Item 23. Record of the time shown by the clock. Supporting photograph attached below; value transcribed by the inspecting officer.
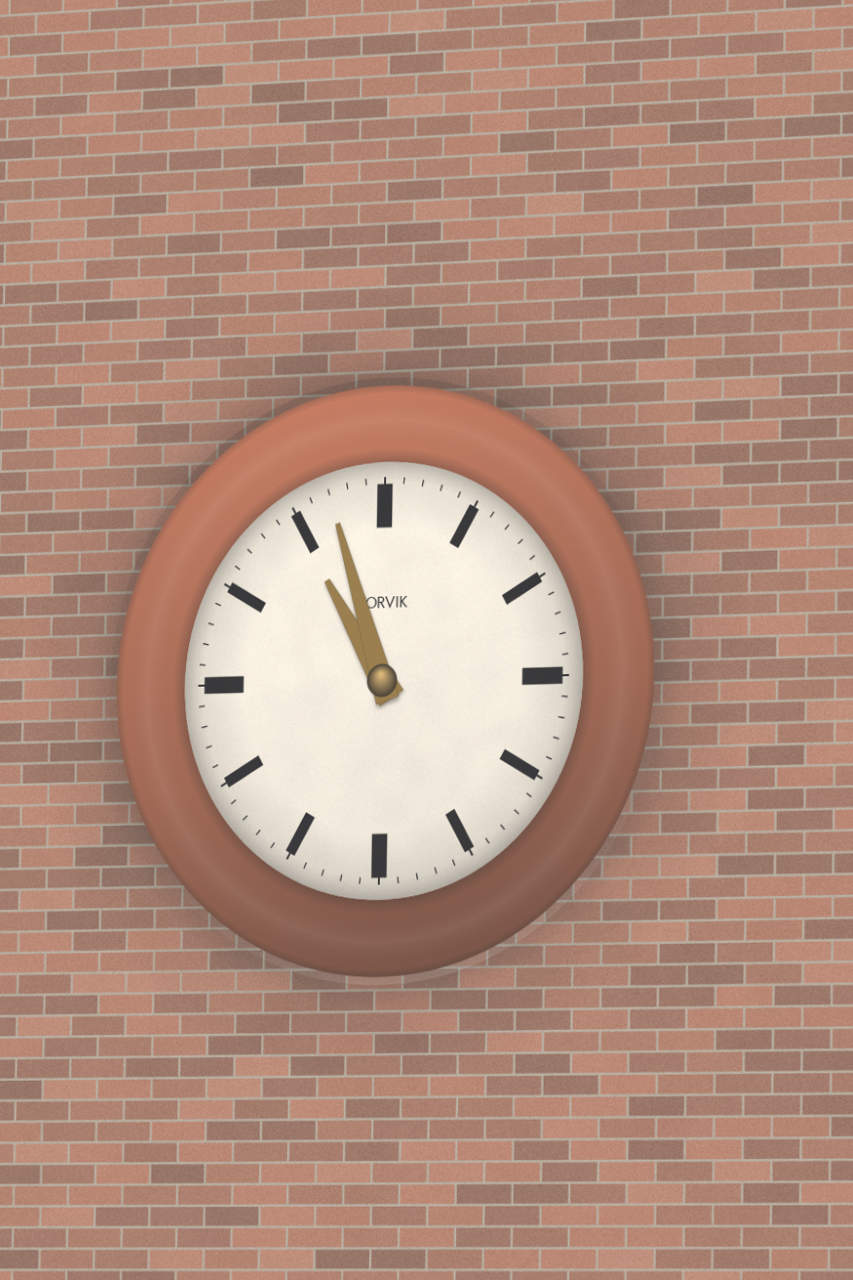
10:57
